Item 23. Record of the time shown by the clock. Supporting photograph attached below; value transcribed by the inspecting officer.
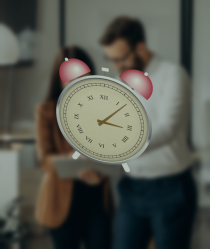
3:07
